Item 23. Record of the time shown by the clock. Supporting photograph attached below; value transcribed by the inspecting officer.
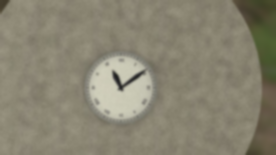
11:09
